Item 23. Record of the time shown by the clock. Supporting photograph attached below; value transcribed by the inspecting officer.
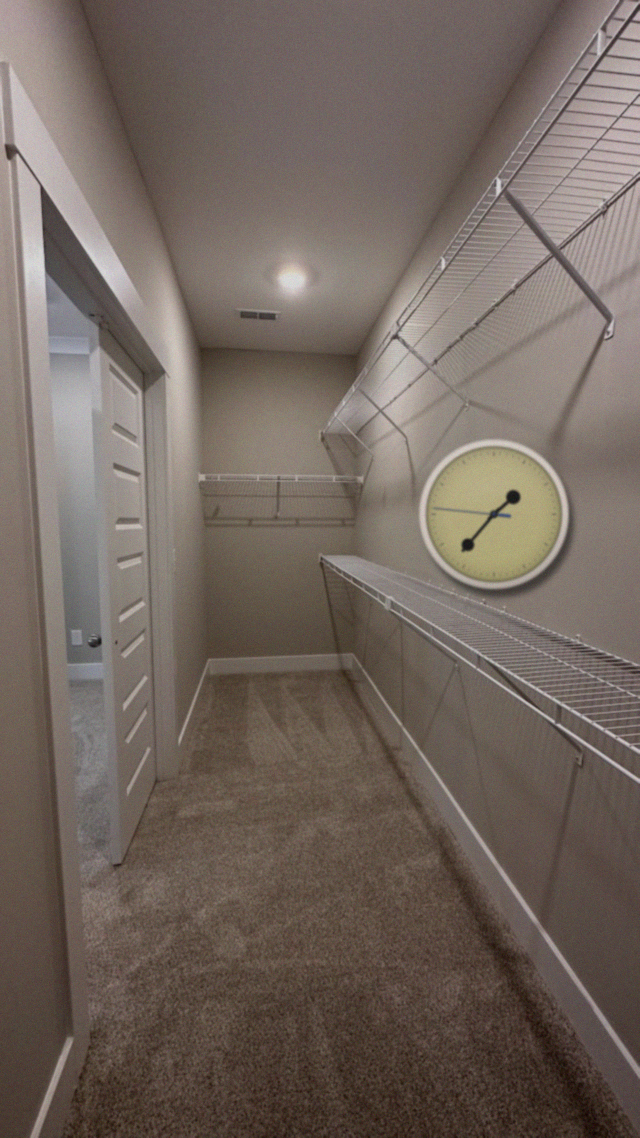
1:36:46
